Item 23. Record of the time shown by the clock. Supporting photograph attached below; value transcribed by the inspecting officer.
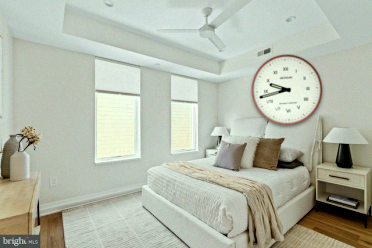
9:43
